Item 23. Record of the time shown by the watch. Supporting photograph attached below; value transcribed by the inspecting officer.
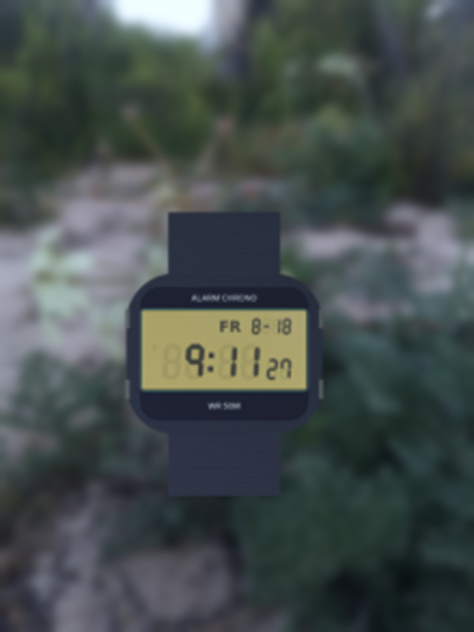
9:11:27
